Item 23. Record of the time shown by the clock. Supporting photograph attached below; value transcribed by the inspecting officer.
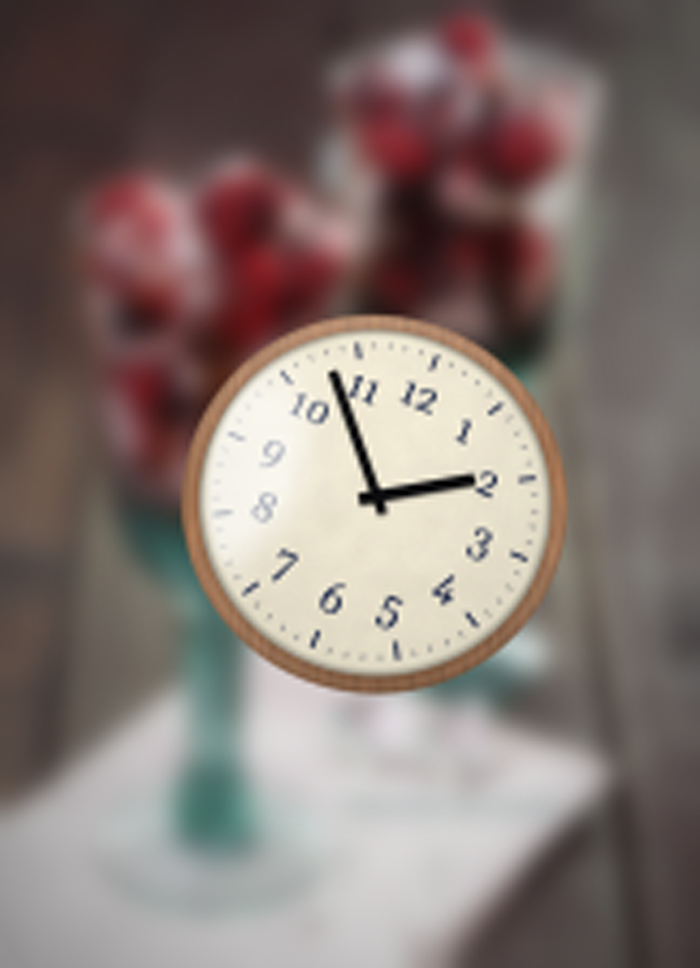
1:53
